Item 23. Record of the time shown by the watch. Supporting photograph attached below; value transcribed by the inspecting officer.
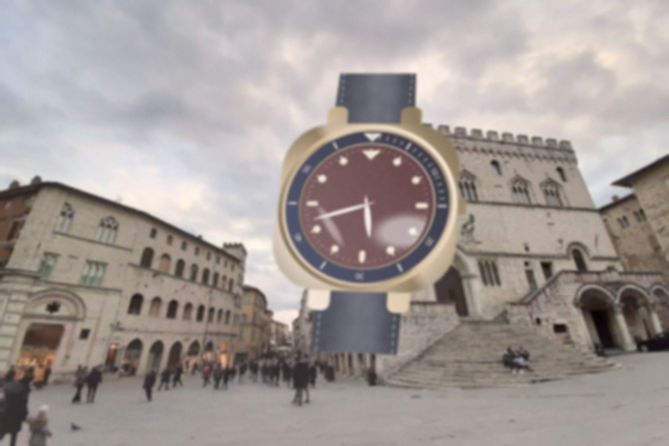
5:42
